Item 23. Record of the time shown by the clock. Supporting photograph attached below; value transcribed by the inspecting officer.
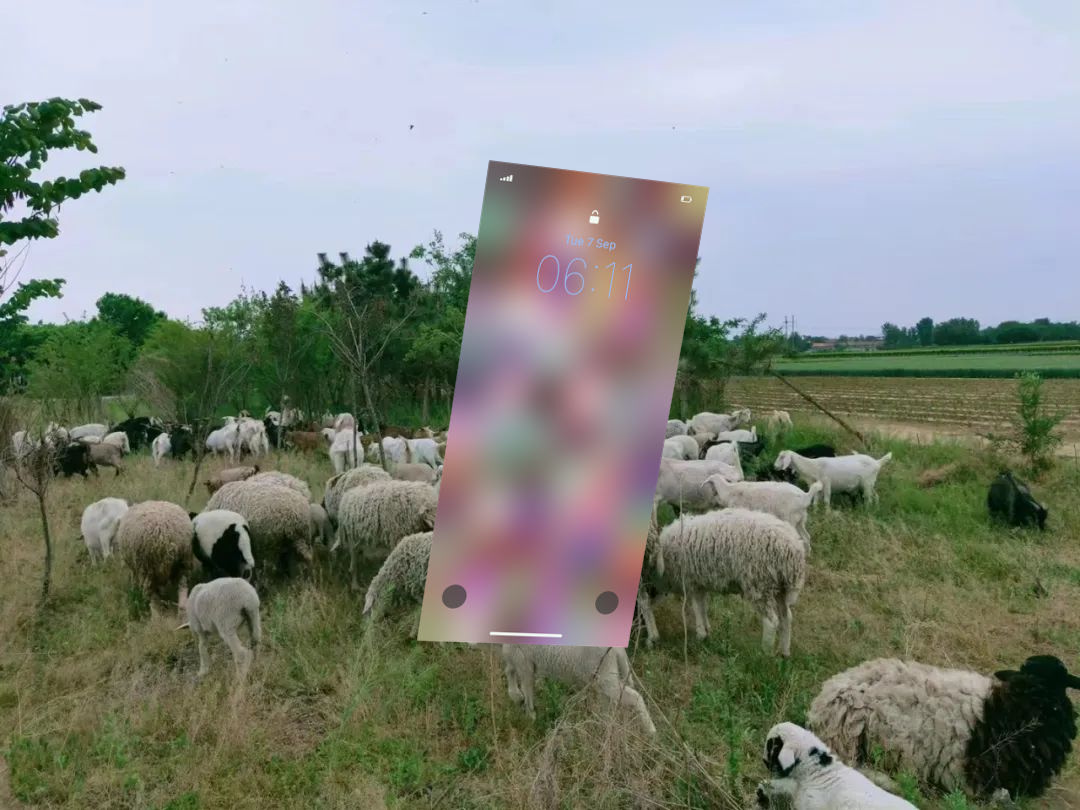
6:11
